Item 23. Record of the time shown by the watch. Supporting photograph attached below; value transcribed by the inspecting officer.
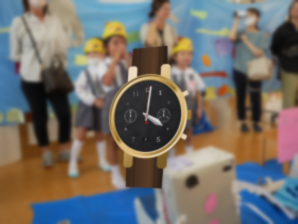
4:01
